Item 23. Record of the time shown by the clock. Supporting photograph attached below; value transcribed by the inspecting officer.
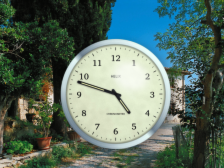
4:48
